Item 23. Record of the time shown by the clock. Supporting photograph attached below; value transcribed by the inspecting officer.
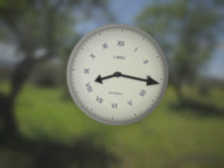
8:16
